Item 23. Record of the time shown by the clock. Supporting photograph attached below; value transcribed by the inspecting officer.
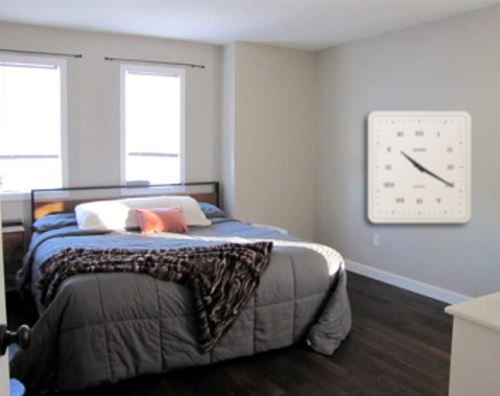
10:20
